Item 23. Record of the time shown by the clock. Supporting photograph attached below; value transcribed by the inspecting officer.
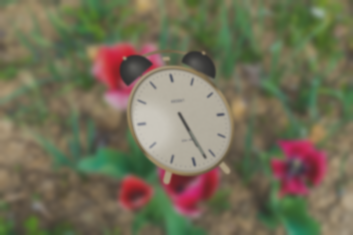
5:27
